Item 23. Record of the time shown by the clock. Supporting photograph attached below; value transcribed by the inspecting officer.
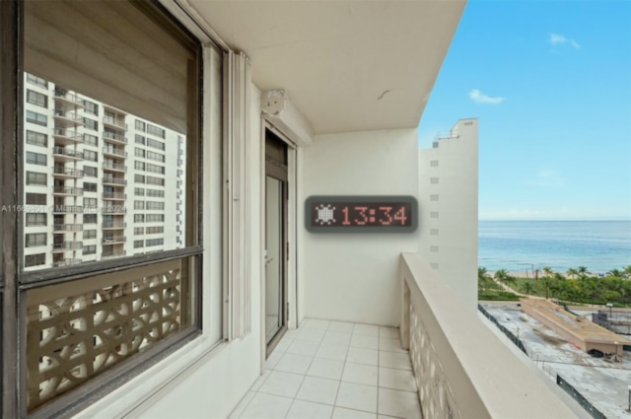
13:34
